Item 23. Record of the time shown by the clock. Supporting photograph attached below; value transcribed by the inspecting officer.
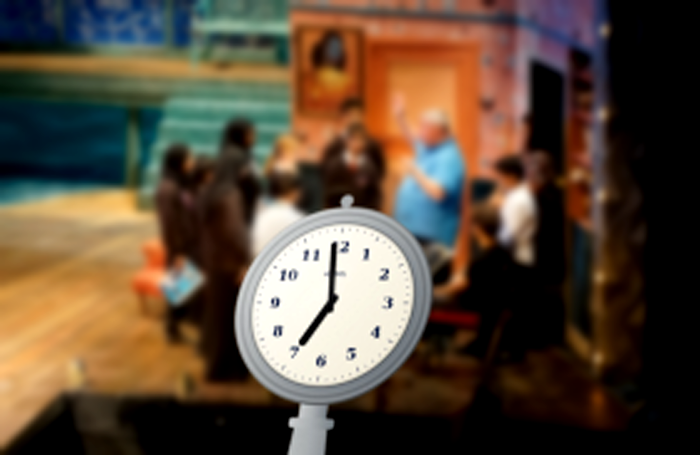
6:59
